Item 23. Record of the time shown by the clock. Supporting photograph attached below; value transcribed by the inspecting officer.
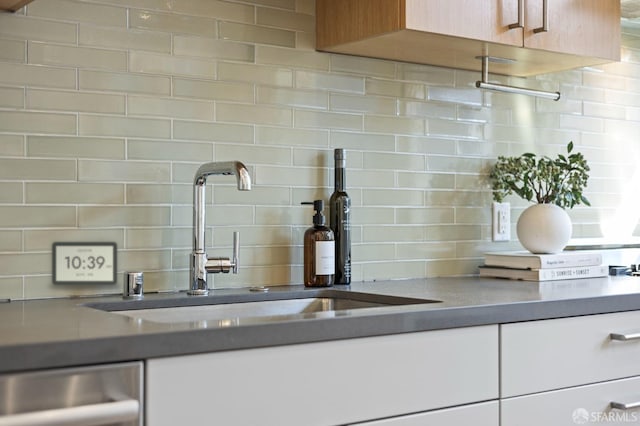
10:39
